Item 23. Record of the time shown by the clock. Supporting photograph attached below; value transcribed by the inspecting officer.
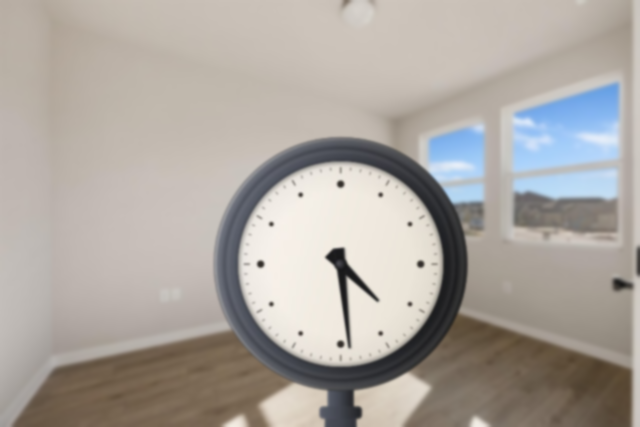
4:29
